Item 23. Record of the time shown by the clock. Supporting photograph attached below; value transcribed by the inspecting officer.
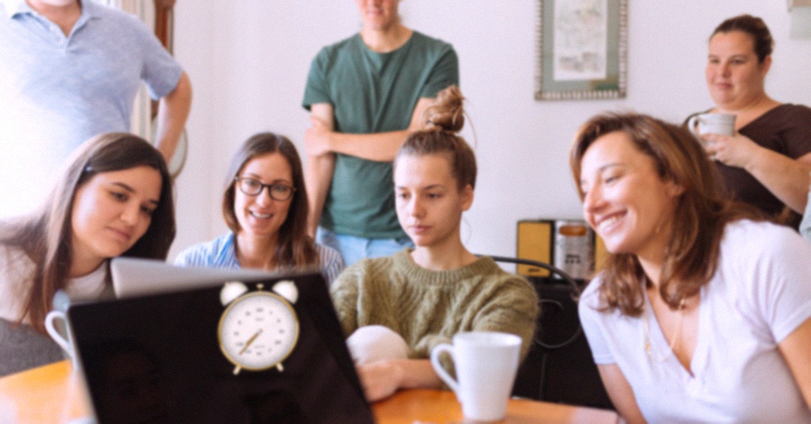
7:37
